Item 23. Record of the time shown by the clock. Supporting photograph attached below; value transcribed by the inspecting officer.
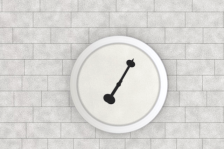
7:05
